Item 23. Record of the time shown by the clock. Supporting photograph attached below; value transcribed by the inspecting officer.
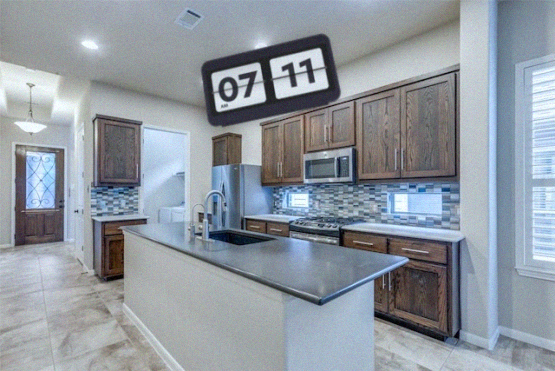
7:11
